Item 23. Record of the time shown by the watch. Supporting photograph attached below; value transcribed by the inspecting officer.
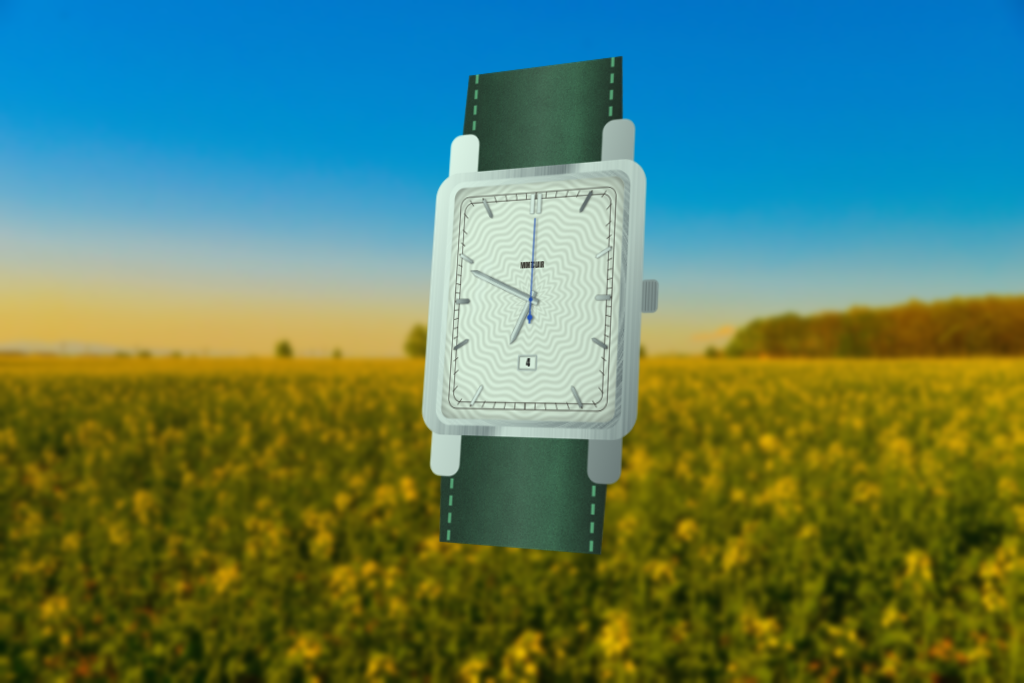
6:49:00
